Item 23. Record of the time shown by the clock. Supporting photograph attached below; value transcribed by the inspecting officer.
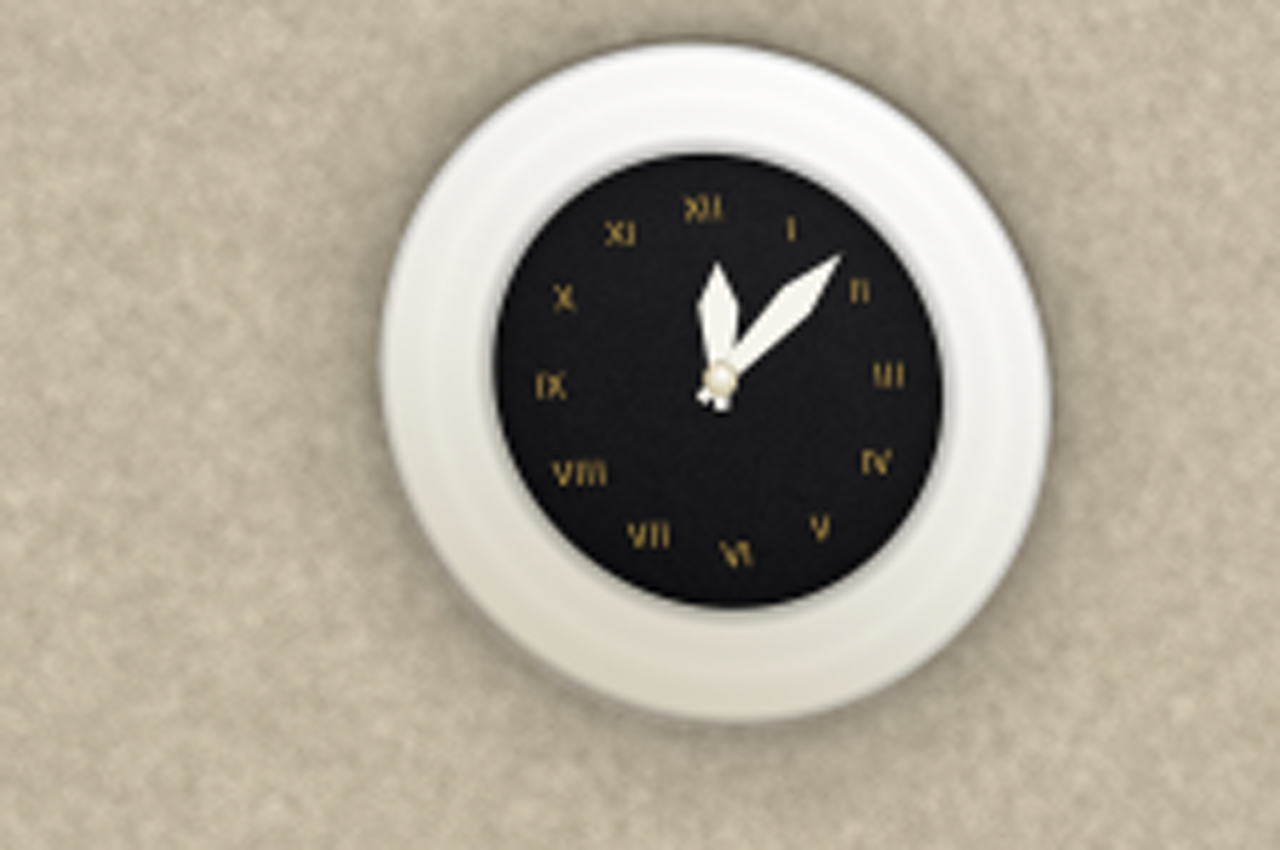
12:08
